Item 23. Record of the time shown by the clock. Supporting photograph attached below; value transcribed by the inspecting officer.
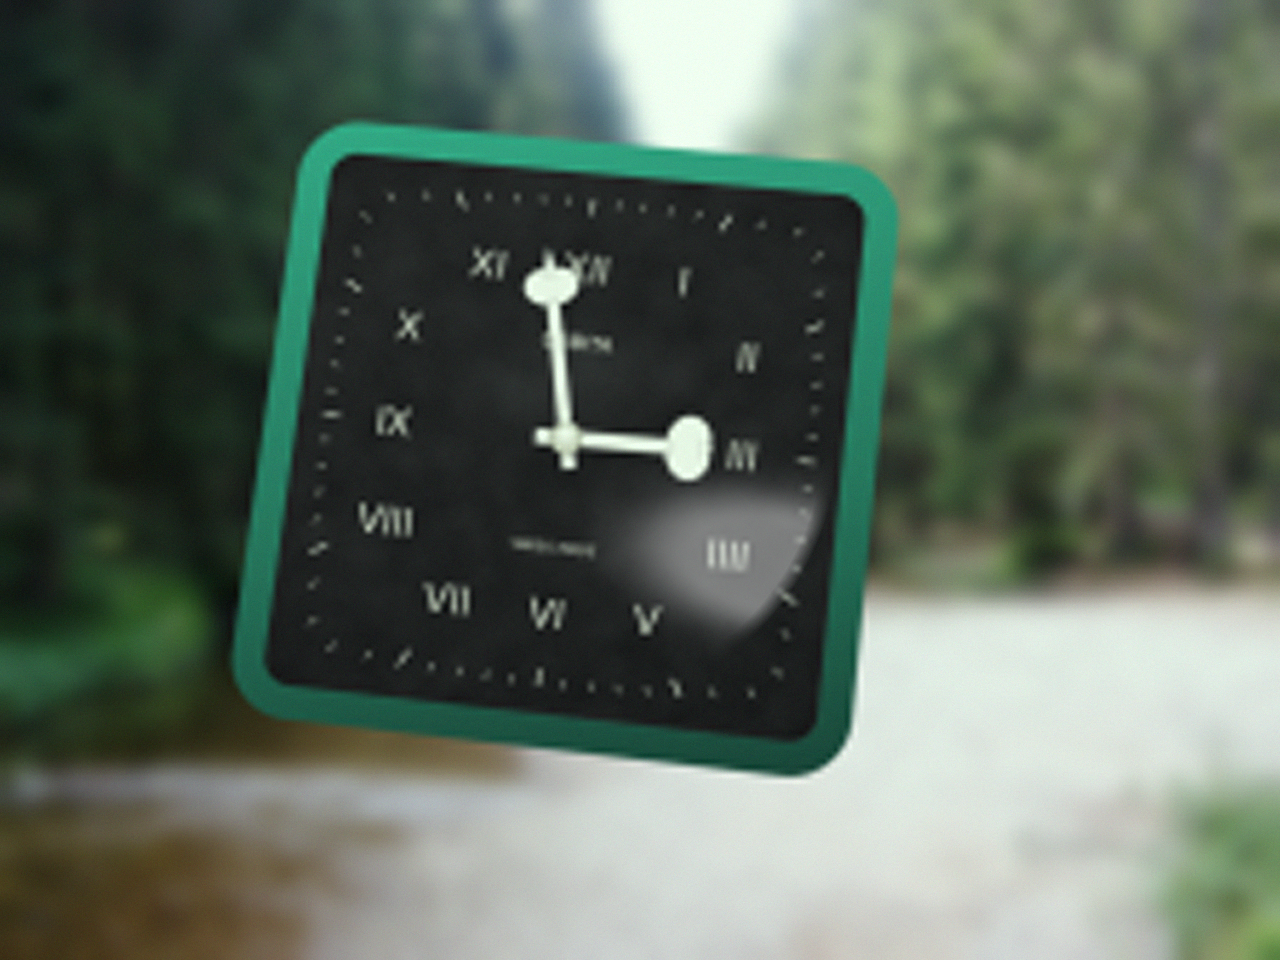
2:58
